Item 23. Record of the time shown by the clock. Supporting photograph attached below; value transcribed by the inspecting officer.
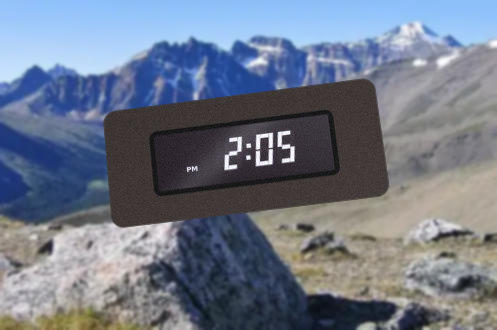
2:05
